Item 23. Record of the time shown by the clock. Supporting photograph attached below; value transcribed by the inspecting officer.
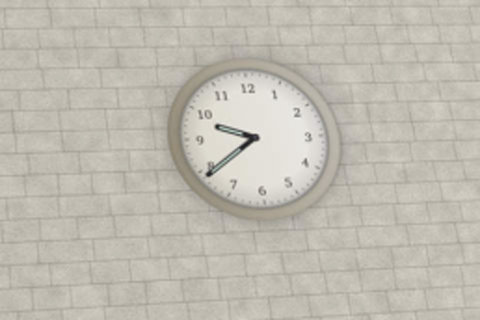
9:39
